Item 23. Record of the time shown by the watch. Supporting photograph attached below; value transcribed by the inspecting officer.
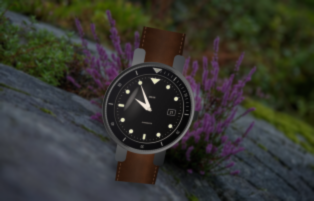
9:55
